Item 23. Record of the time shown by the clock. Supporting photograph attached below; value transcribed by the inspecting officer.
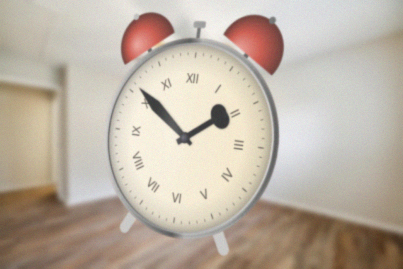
1:51
